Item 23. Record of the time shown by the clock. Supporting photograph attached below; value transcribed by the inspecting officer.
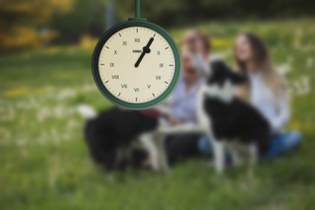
1:05
